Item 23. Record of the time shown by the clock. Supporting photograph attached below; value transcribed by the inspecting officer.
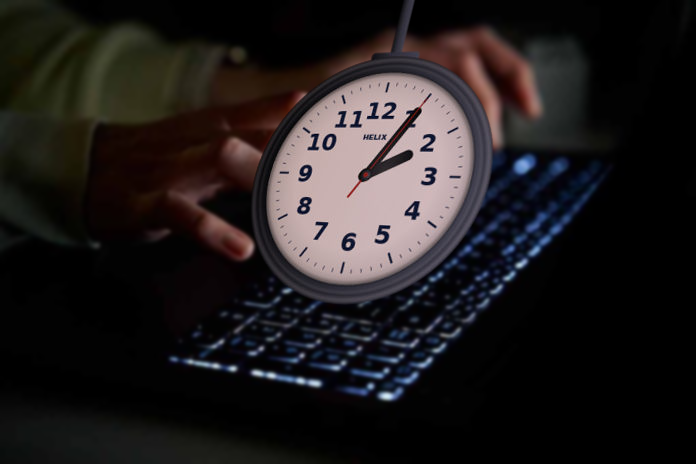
2:05:05
